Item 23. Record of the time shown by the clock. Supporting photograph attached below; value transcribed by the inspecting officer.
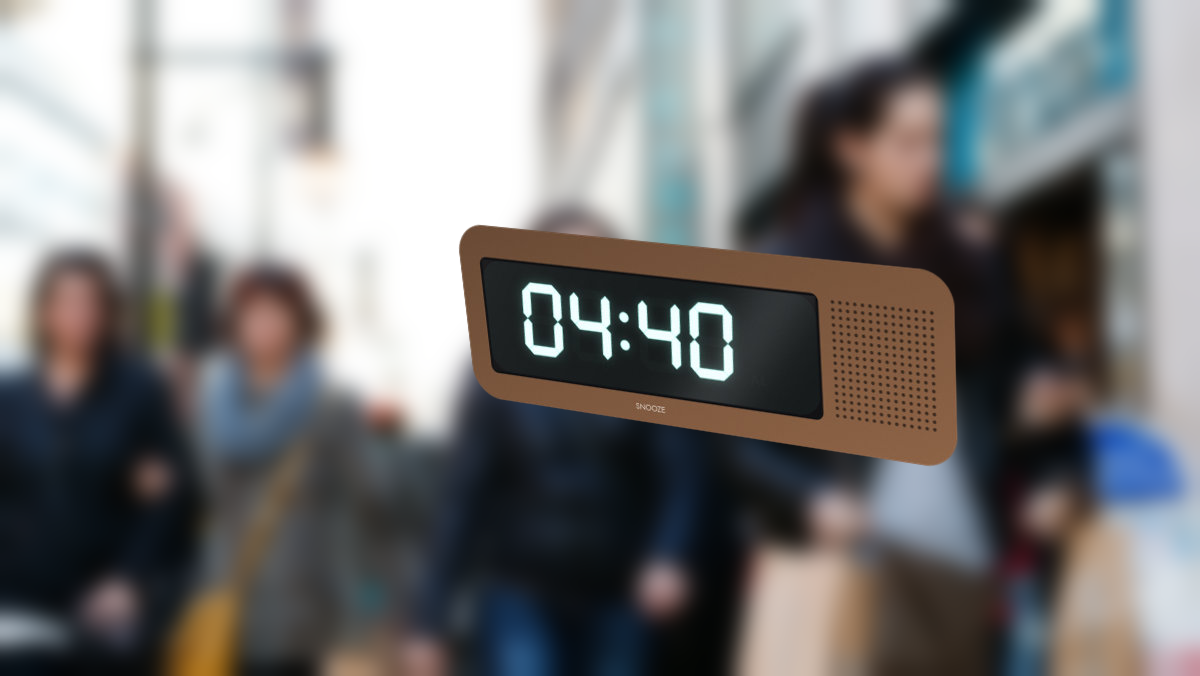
4:40
